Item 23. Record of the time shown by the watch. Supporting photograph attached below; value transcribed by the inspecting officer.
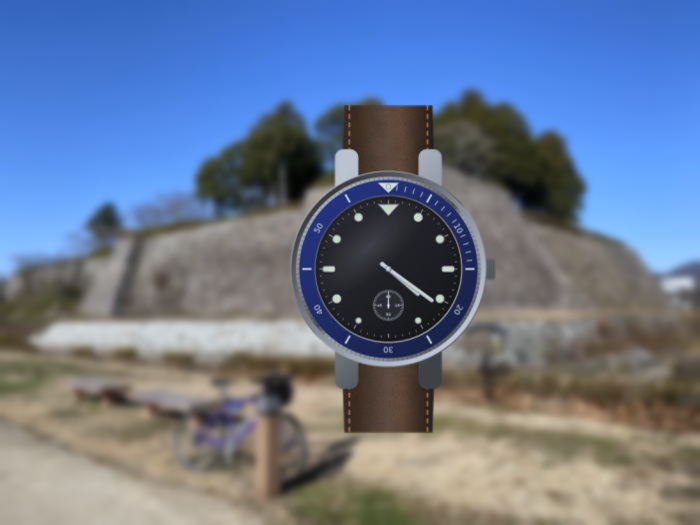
4:21
